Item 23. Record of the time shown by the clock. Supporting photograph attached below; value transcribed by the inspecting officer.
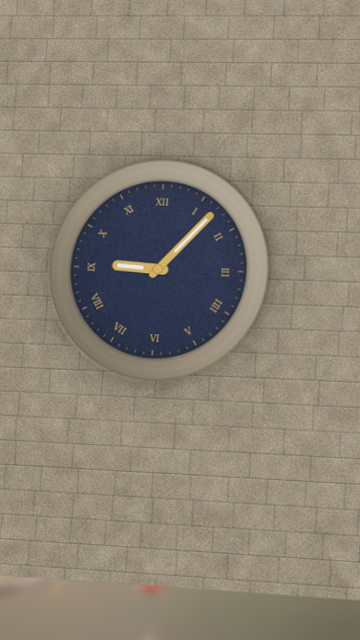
9:07
